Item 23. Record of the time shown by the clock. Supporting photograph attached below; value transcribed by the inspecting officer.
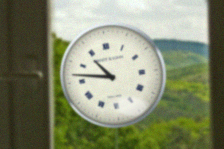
10:47
